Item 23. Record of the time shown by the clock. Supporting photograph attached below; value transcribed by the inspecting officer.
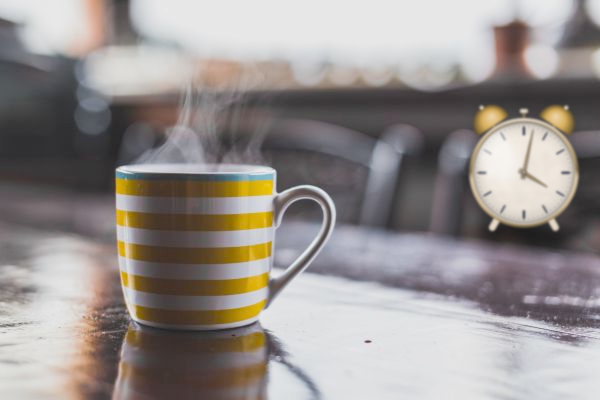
4:02
